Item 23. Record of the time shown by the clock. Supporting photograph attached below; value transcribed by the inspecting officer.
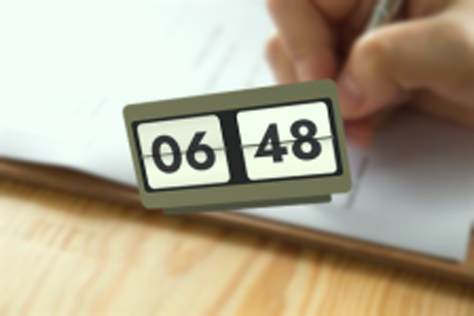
6:48
